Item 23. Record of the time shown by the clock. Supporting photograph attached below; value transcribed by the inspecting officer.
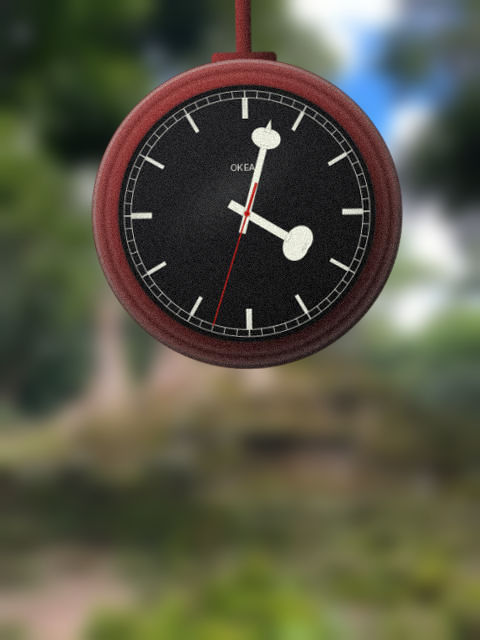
4:02:33
